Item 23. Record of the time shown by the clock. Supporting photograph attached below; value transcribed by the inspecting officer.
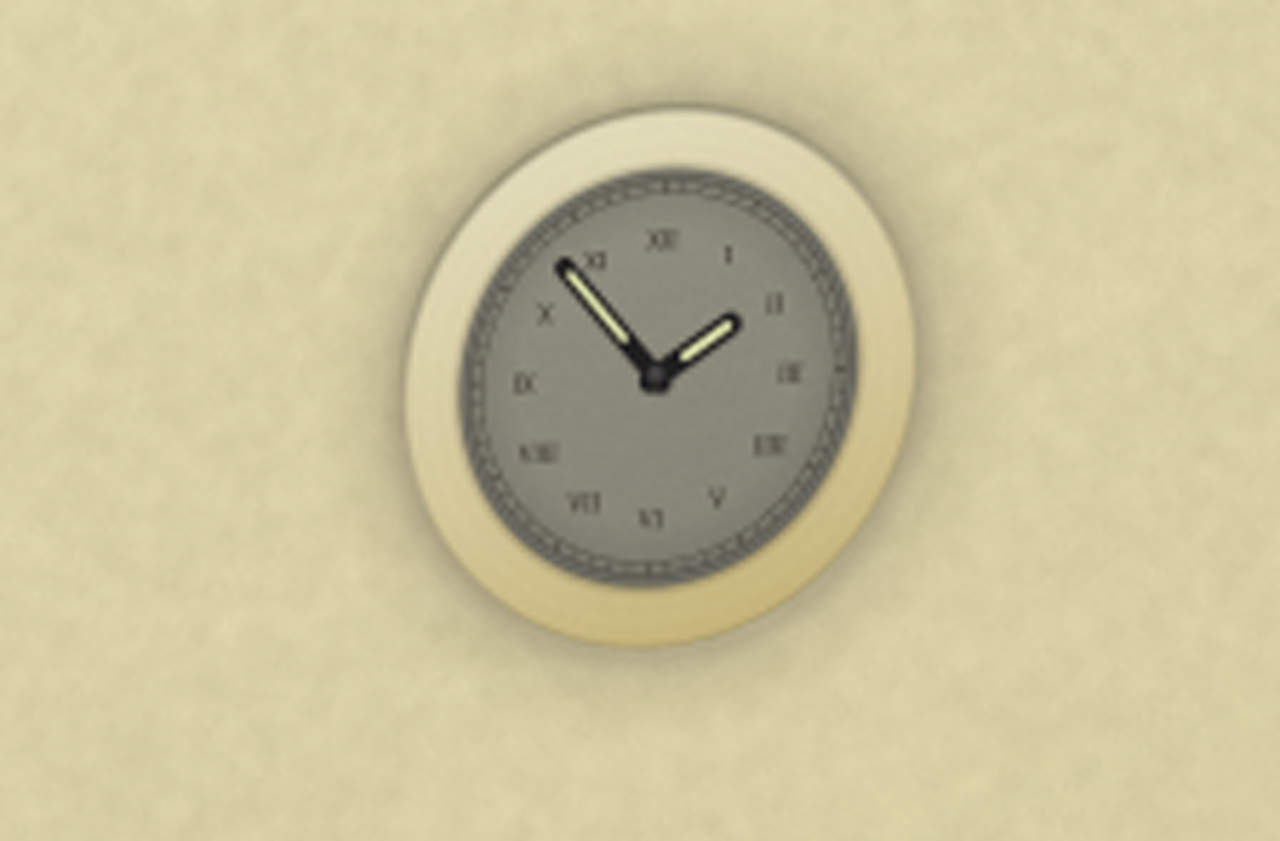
1:53
